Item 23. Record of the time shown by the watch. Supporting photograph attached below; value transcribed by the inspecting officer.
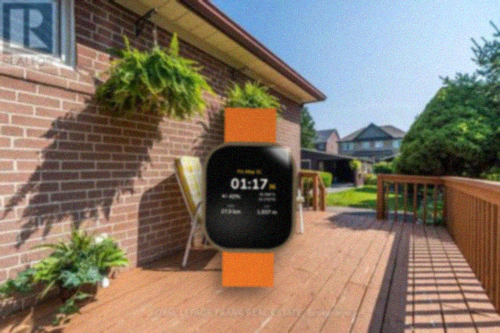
1:17
